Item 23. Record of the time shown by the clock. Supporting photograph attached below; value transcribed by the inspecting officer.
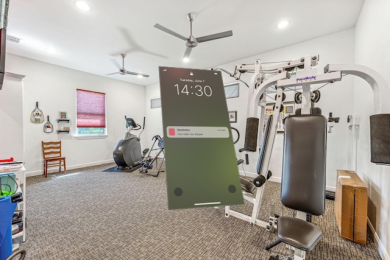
14:30
